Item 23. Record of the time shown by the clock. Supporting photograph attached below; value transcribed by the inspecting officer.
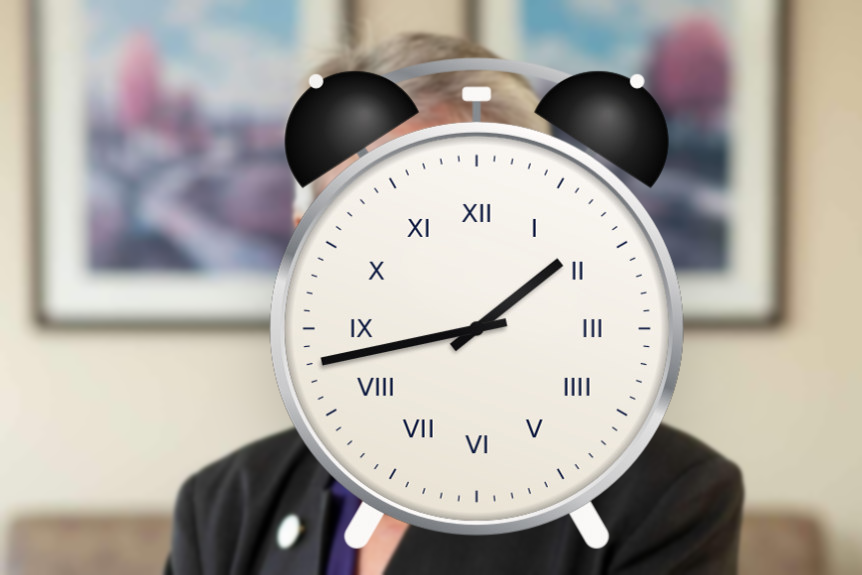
1:43
